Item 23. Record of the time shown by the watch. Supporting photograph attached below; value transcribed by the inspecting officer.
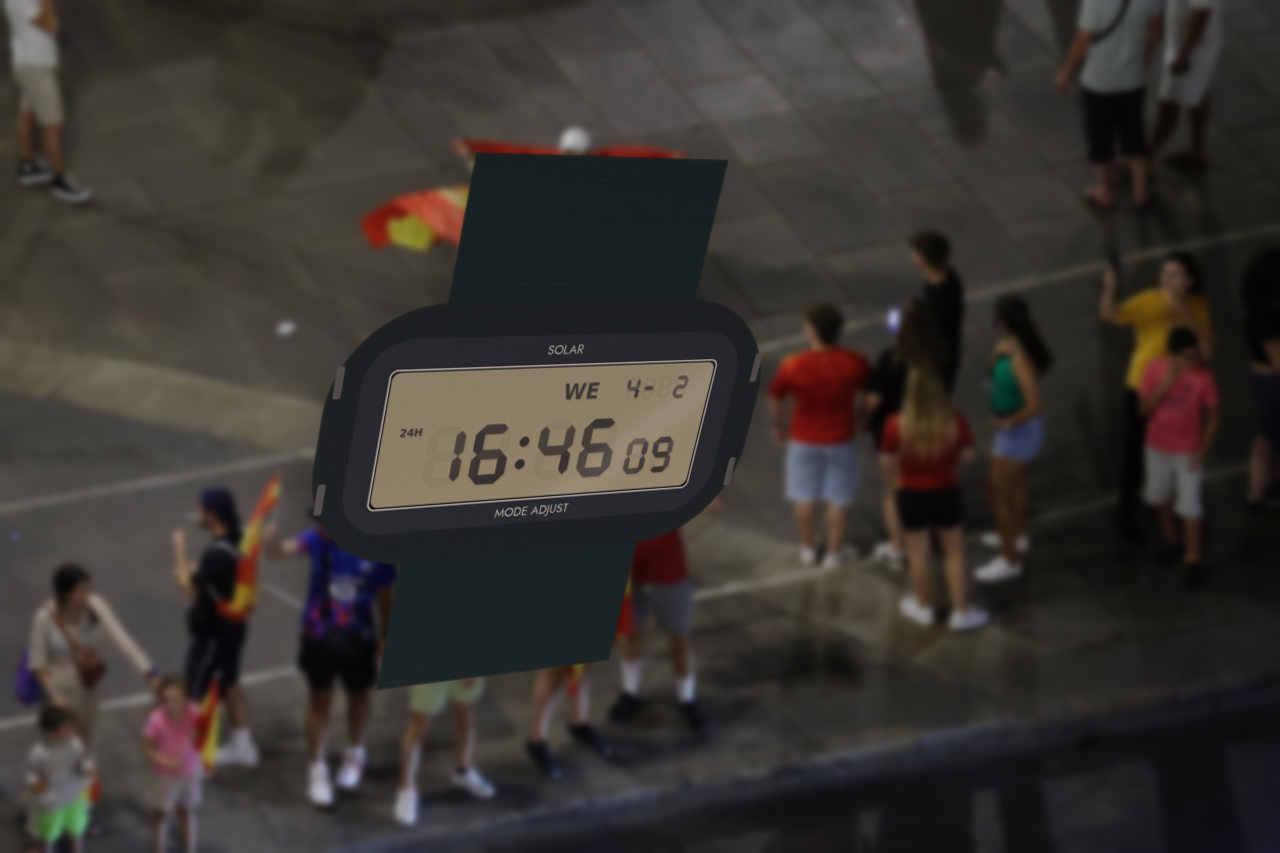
16:46:09
